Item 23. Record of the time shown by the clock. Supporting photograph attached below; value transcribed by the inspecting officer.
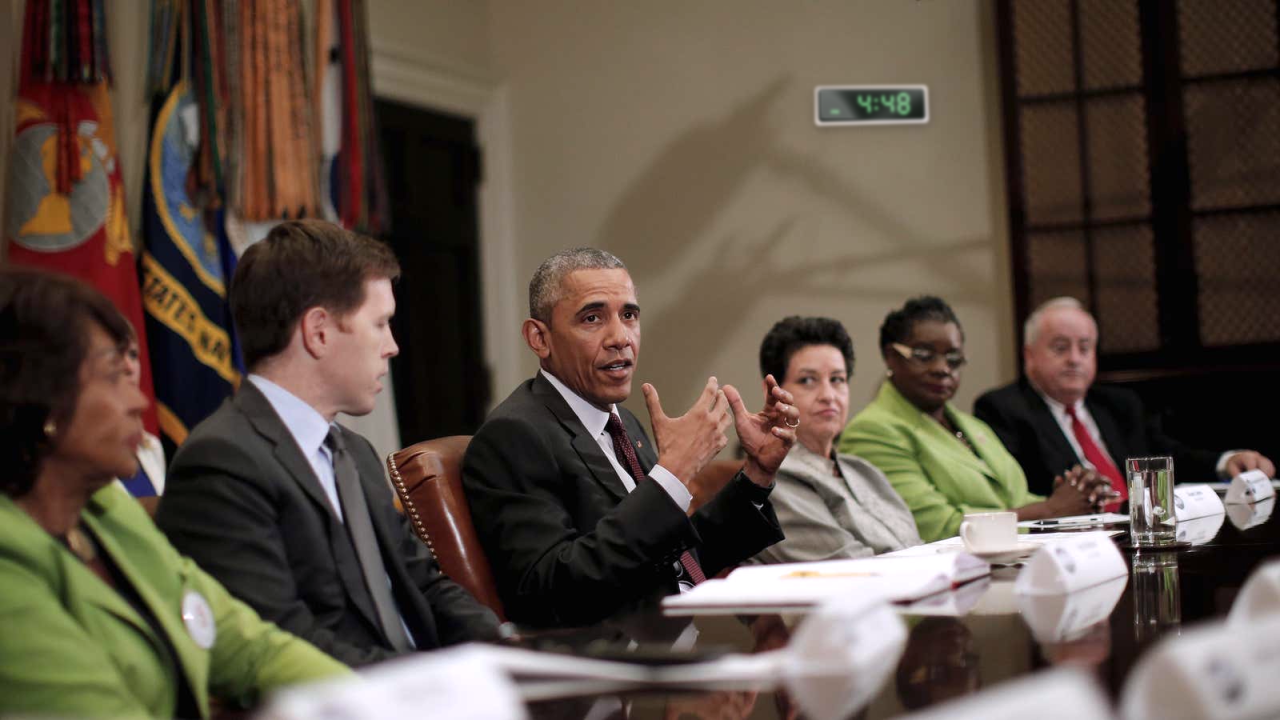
4:48
